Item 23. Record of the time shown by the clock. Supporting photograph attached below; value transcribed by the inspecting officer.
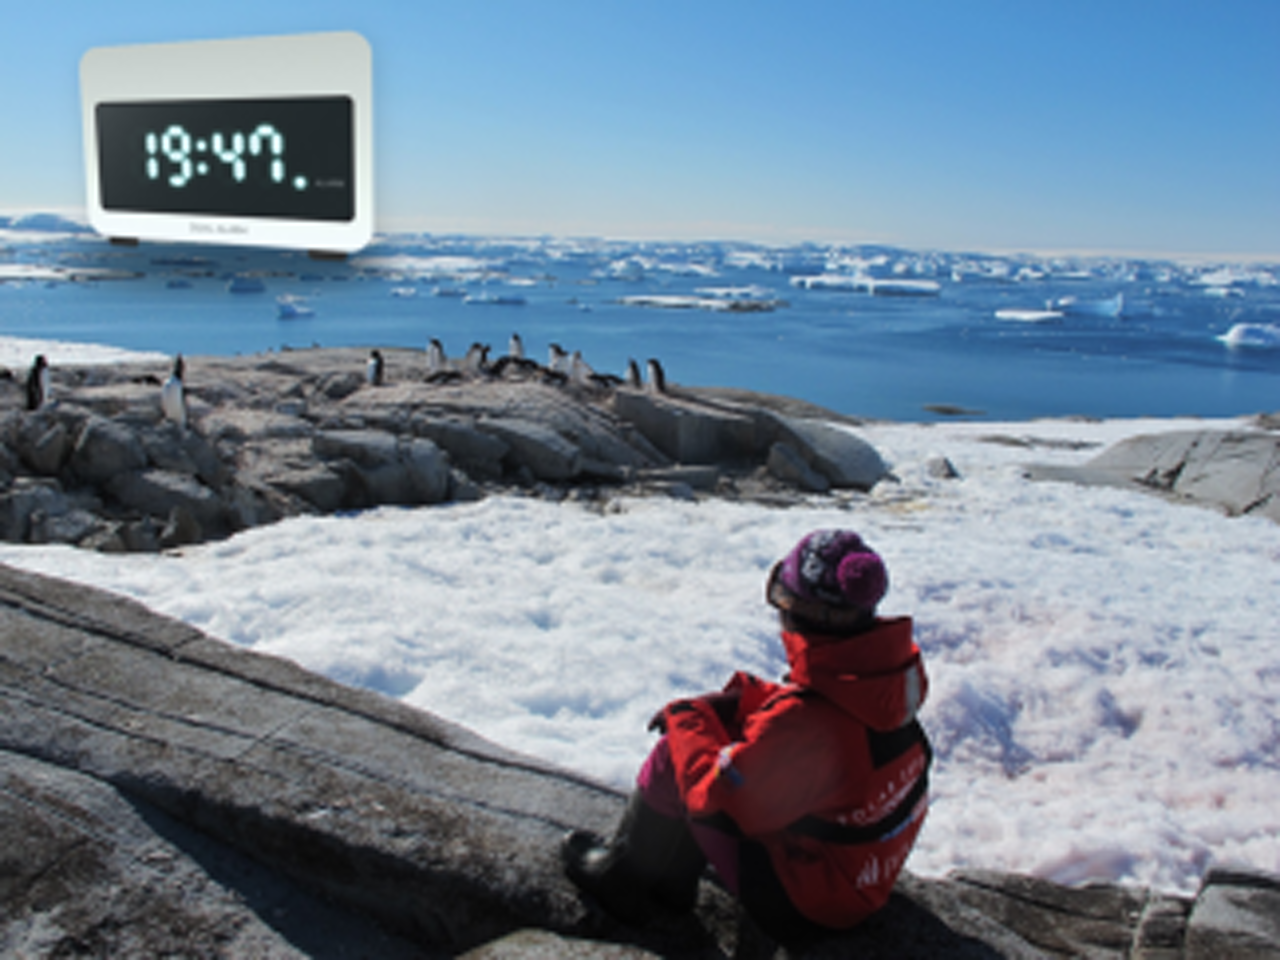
19:47
